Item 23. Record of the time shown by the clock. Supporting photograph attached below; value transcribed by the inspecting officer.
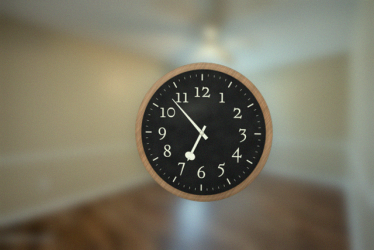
6:53
